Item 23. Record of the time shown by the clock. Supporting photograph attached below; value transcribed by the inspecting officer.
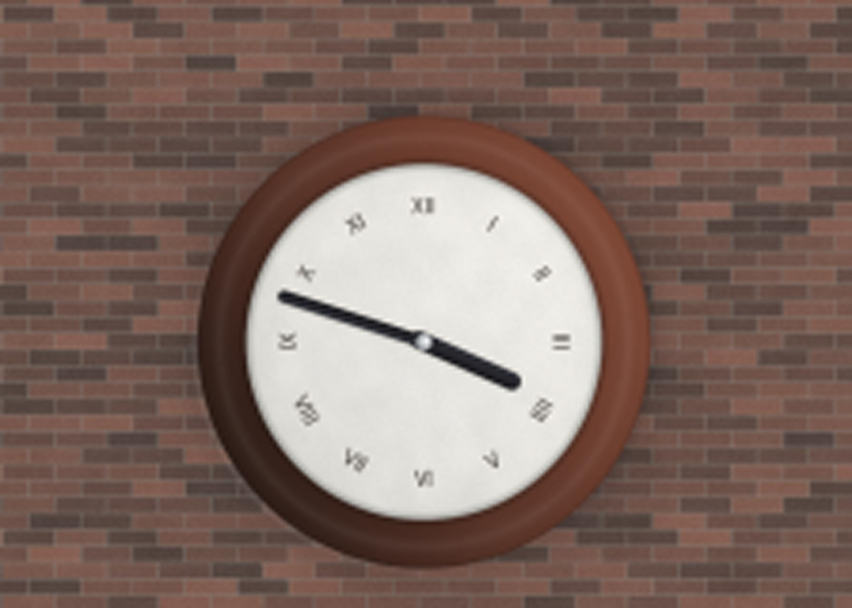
3:48
